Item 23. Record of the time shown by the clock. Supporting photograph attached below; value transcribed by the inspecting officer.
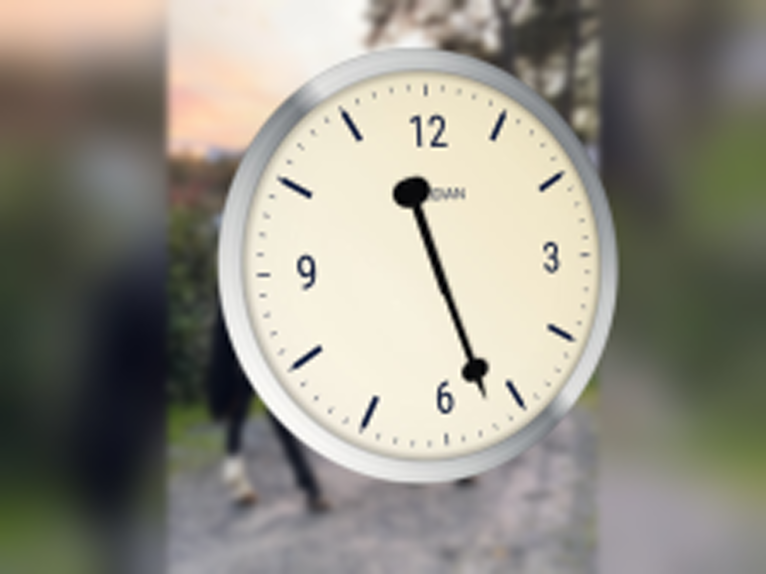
11:27
